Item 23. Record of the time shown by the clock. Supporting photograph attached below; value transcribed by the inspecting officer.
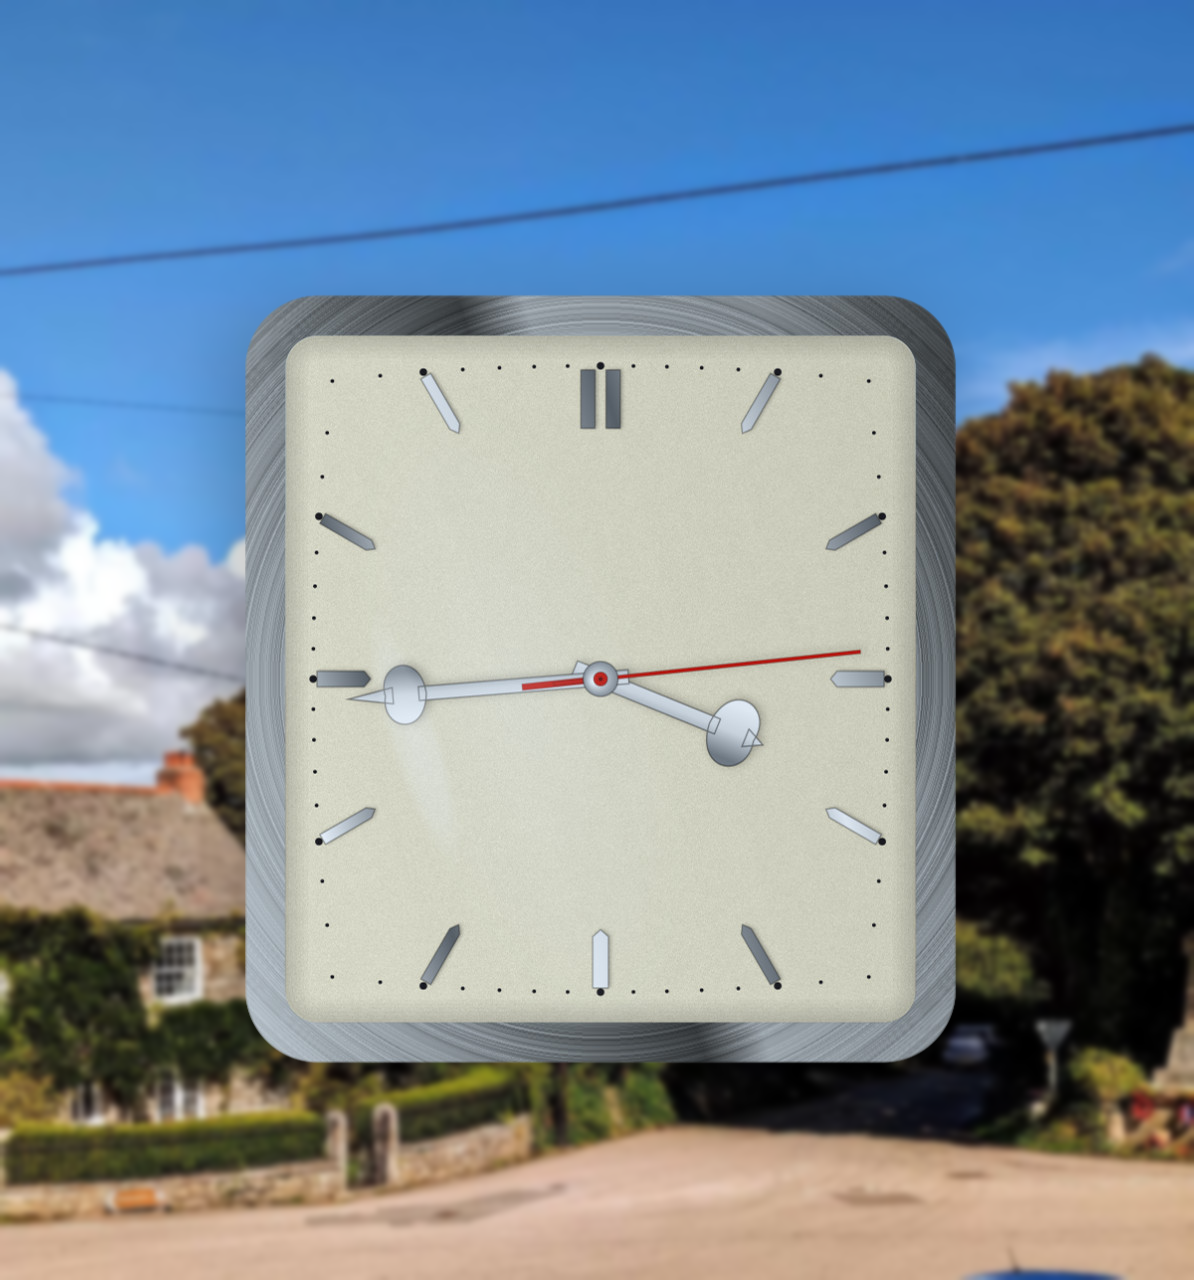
3:44:14
